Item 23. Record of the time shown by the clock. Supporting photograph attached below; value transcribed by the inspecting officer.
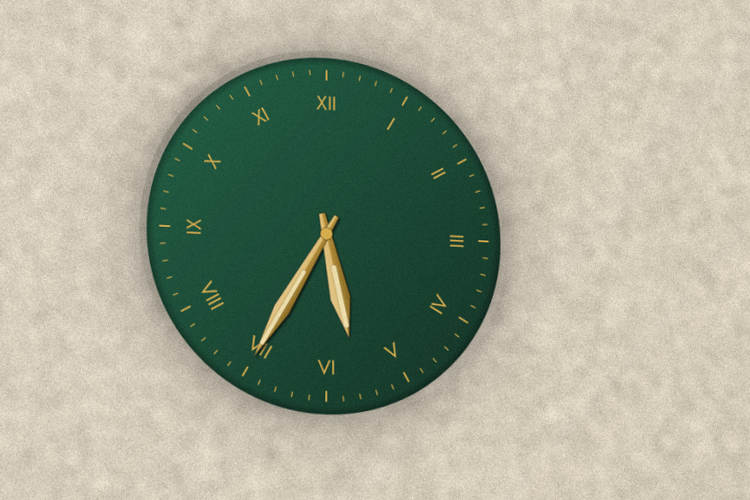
5:35
